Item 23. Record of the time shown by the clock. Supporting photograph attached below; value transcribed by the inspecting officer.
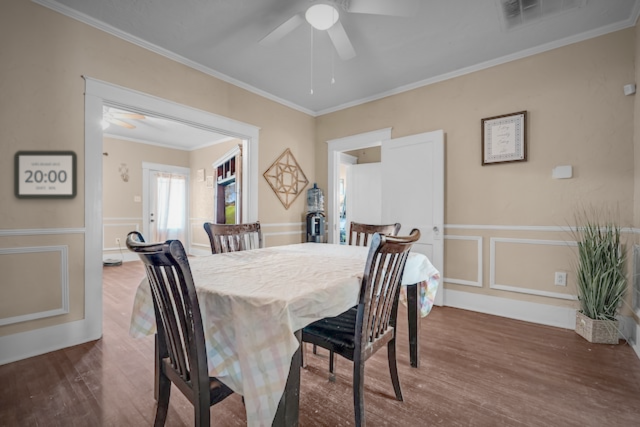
20:00
